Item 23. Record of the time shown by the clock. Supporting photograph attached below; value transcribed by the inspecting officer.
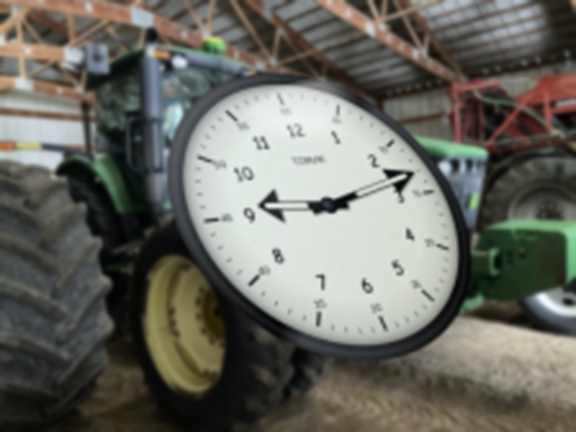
9:13
